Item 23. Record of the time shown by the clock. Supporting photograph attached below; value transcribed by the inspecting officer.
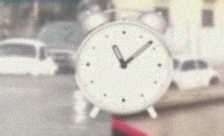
11:08
